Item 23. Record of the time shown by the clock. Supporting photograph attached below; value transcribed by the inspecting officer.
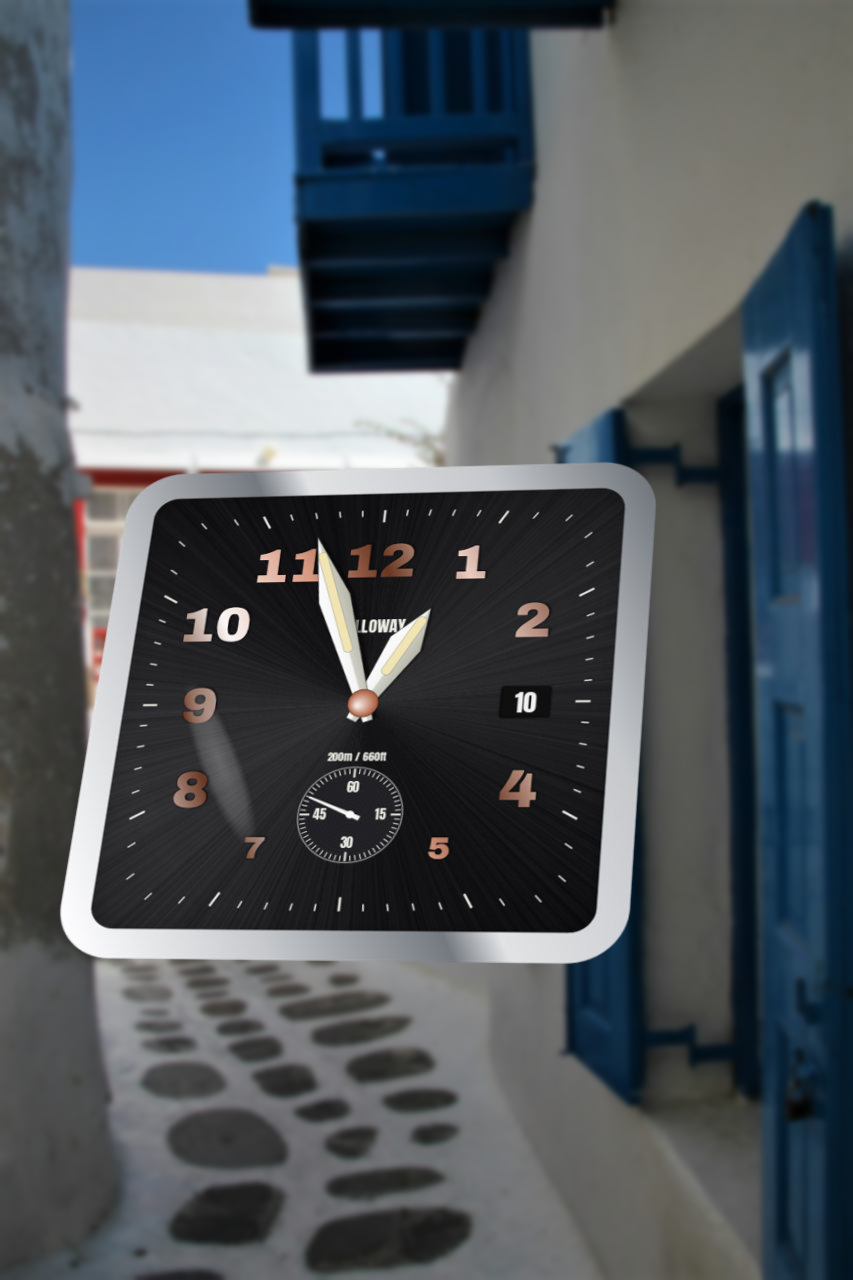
12:56:49
